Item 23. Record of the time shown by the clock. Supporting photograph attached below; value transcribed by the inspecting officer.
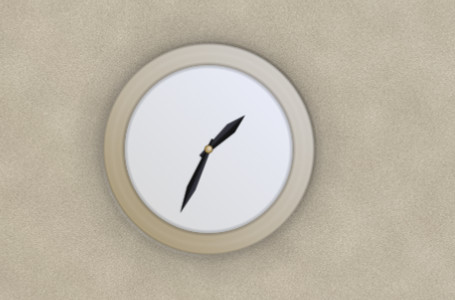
1:34
